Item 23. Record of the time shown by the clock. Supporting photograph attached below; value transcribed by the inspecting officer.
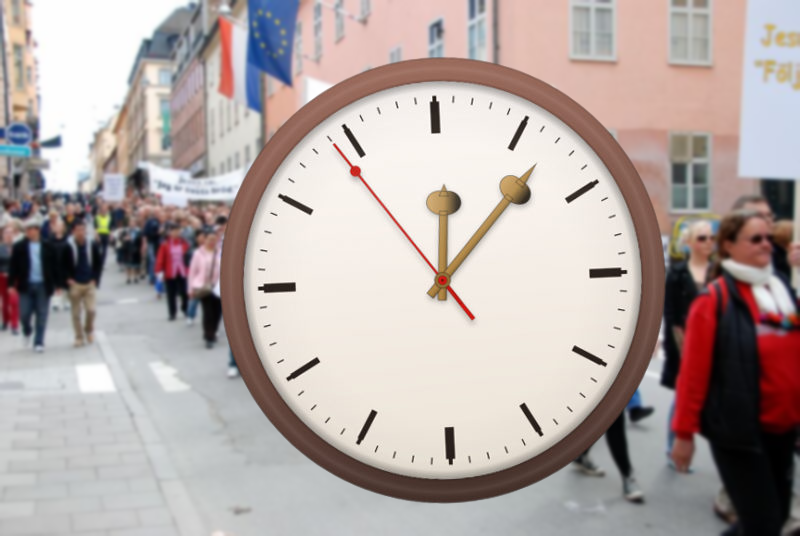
12:06:54
